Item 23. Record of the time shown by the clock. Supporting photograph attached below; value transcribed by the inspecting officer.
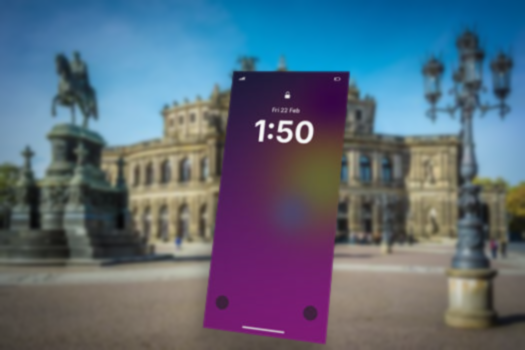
1:50
